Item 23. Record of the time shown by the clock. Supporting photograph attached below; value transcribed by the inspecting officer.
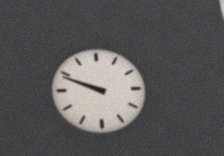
9:49
